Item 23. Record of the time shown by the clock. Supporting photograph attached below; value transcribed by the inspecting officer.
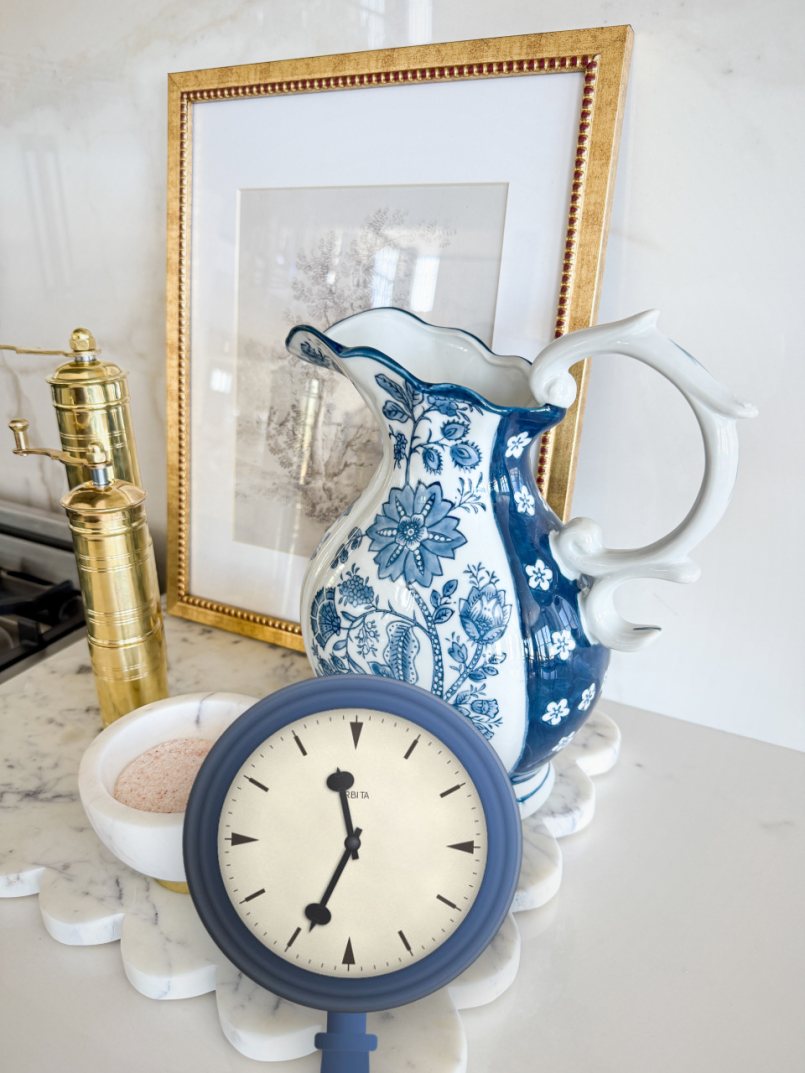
11:34
